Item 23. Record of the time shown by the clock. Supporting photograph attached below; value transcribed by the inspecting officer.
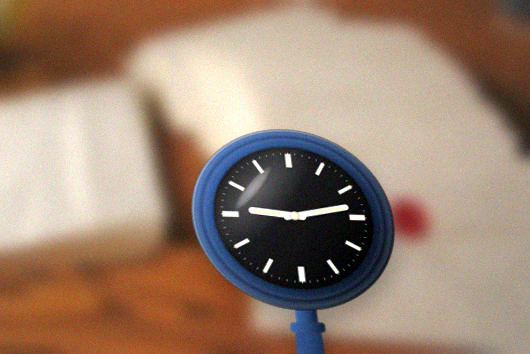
9:13
